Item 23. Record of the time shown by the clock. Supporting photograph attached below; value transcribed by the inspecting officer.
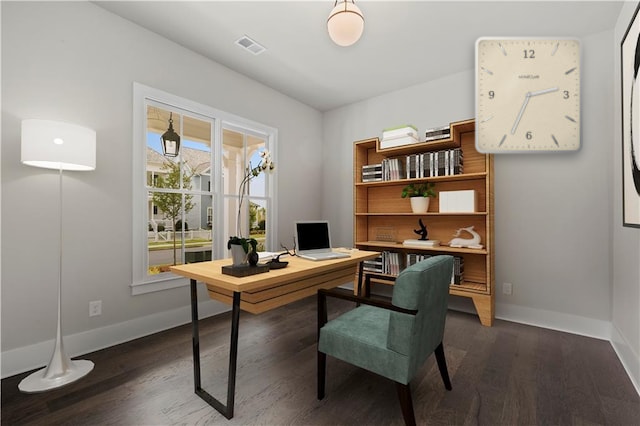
2:34
